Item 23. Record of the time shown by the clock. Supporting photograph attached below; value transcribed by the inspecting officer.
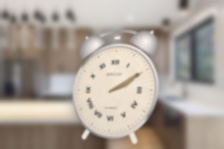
2:10
